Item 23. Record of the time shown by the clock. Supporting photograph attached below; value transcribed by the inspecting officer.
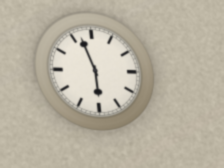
5:57
